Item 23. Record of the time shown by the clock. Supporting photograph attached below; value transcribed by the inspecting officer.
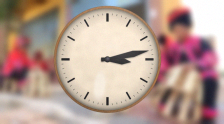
3:13
